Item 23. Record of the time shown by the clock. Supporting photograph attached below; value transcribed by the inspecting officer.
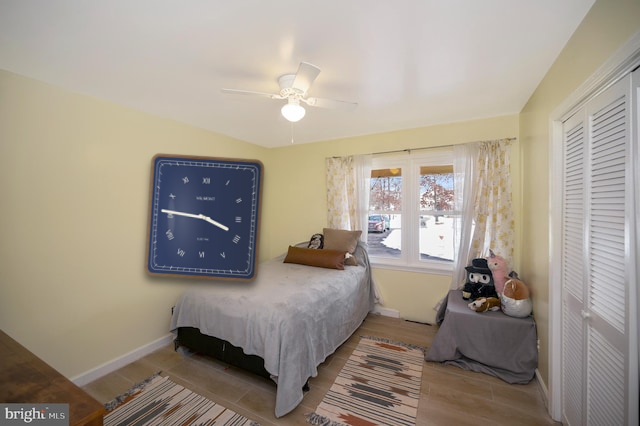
3:46
